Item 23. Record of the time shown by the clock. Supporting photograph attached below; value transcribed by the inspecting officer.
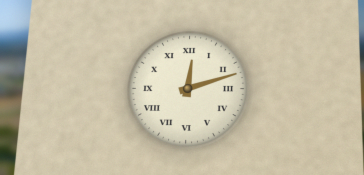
12:12
